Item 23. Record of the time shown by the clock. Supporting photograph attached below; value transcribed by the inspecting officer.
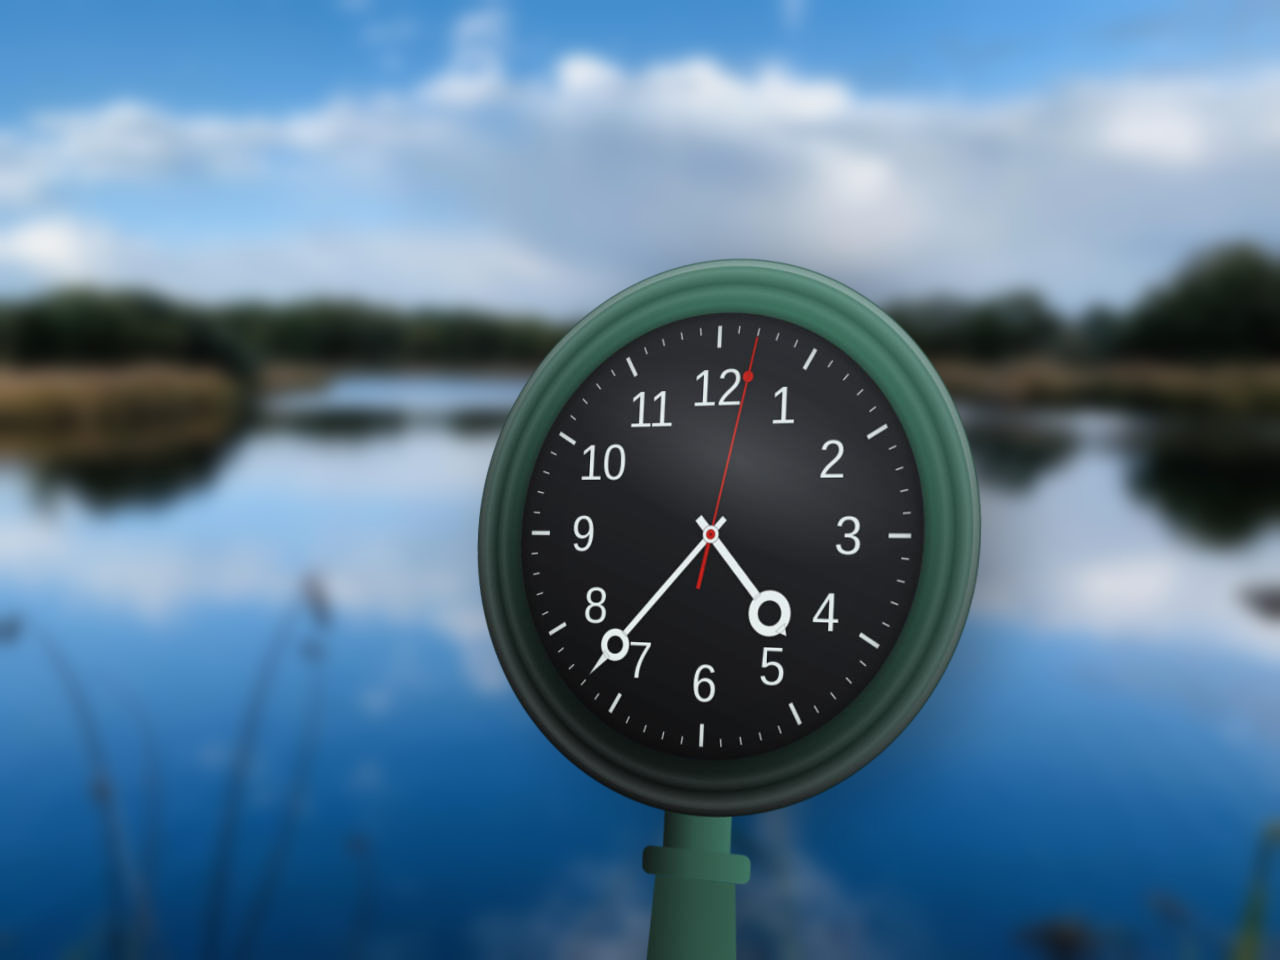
4:37:02
